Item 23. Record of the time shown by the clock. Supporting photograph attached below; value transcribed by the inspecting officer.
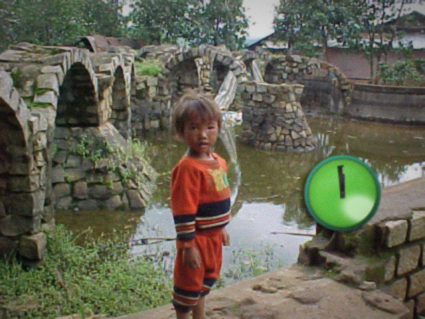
11:59
